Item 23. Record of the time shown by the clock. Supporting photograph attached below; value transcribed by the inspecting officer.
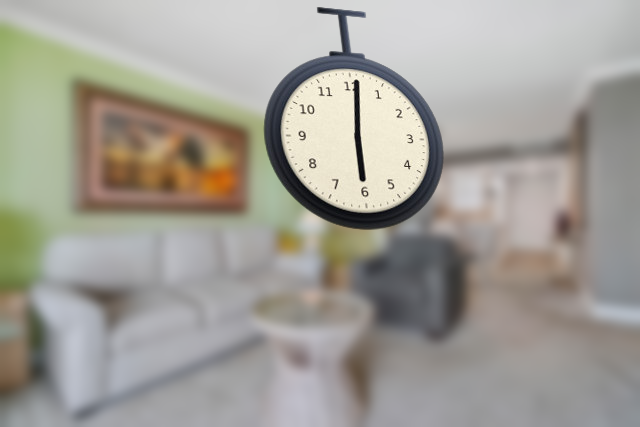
6:01
